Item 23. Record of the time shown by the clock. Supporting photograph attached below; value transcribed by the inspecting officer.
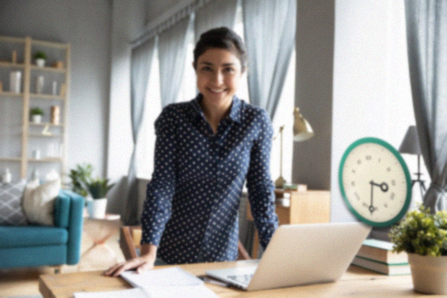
3:32
